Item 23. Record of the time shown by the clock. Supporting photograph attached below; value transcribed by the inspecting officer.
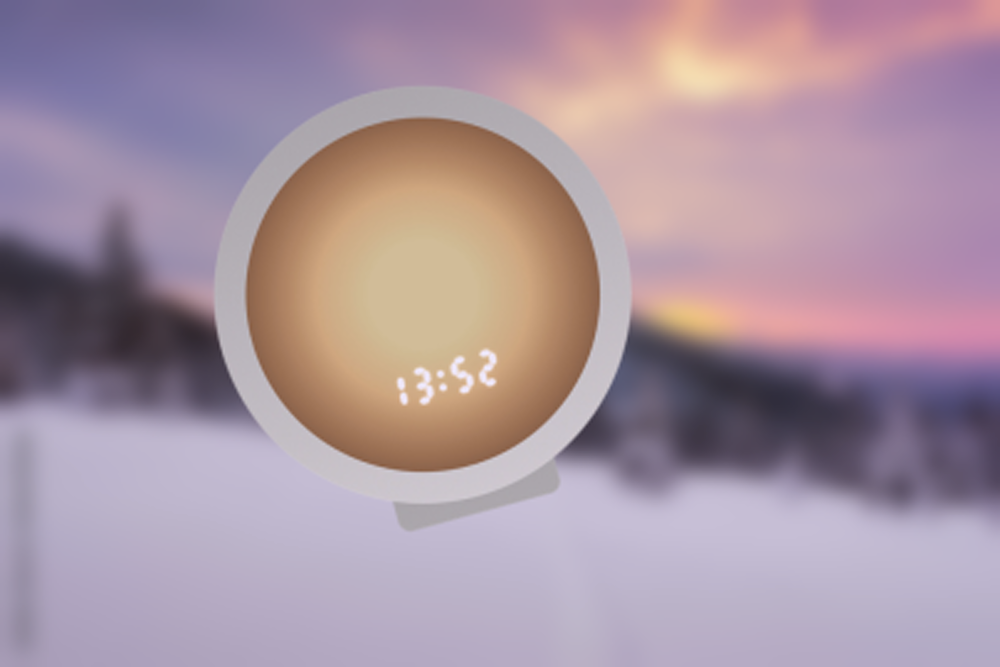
13:52
